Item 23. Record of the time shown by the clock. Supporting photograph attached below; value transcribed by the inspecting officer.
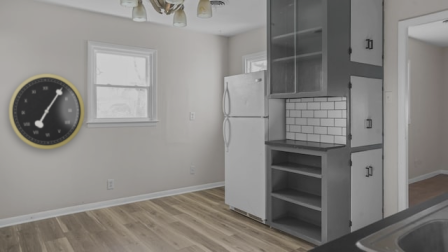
7:06
